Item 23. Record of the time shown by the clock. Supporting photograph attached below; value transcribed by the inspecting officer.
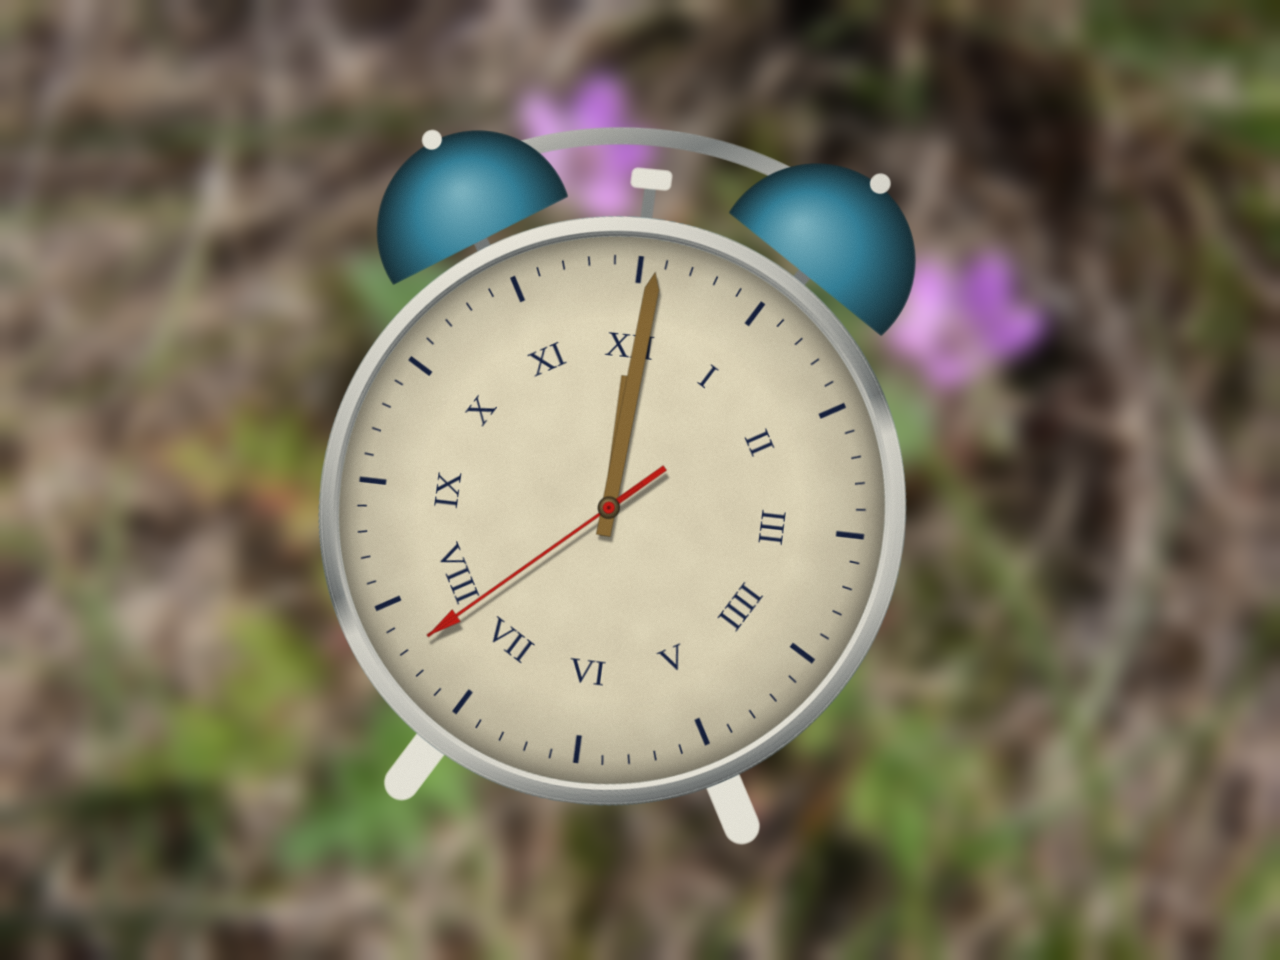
12:00:38
